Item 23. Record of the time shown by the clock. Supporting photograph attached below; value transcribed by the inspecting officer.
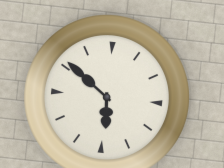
5:51
